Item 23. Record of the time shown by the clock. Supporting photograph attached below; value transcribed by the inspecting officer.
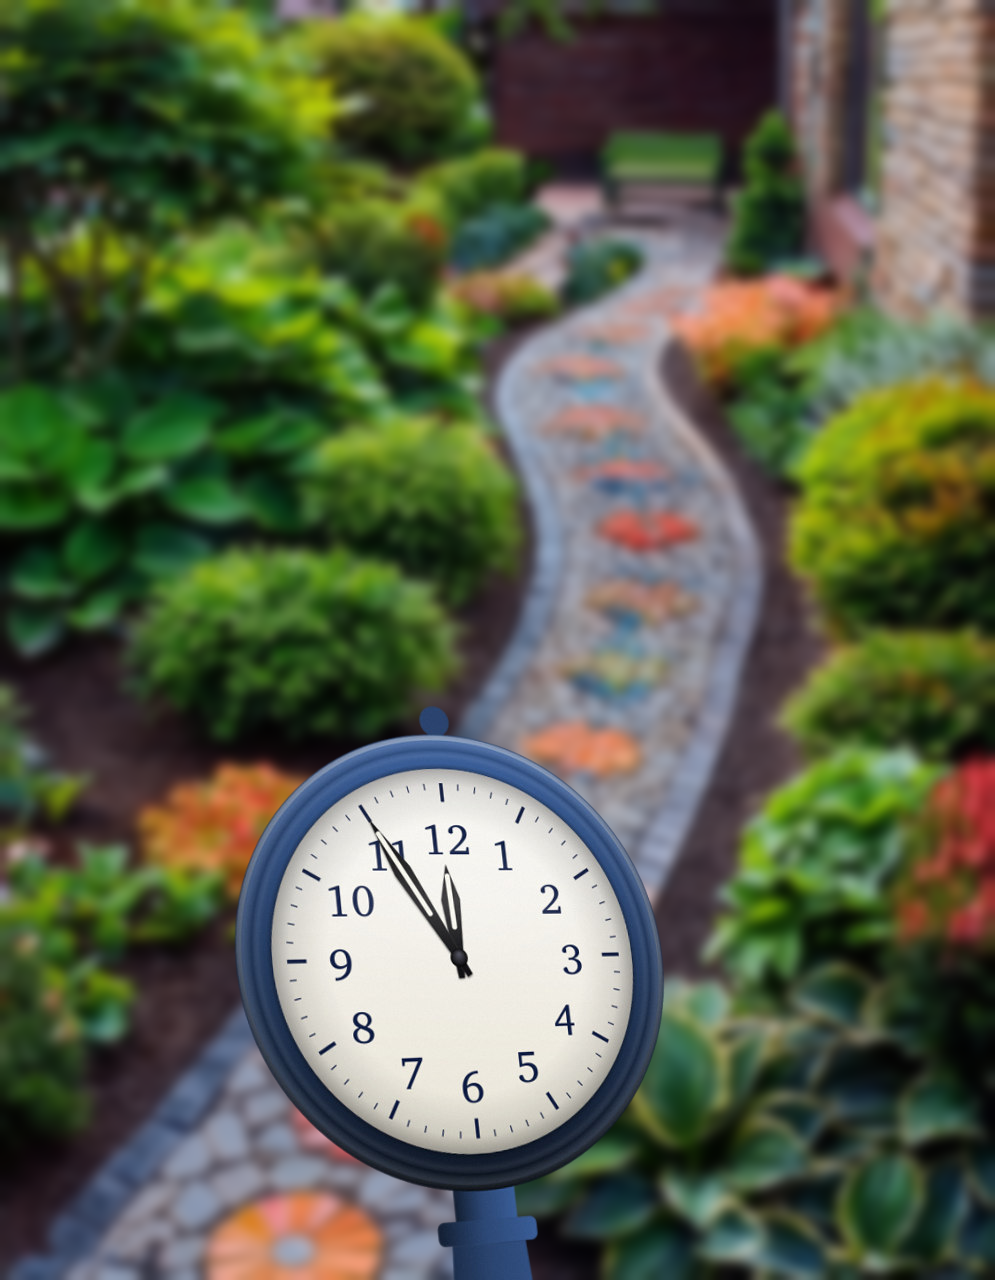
11:55
